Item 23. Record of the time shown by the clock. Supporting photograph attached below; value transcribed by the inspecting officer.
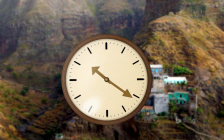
10:21
